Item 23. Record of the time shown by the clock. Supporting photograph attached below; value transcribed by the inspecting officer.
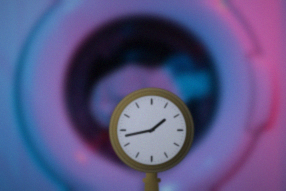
1:43
